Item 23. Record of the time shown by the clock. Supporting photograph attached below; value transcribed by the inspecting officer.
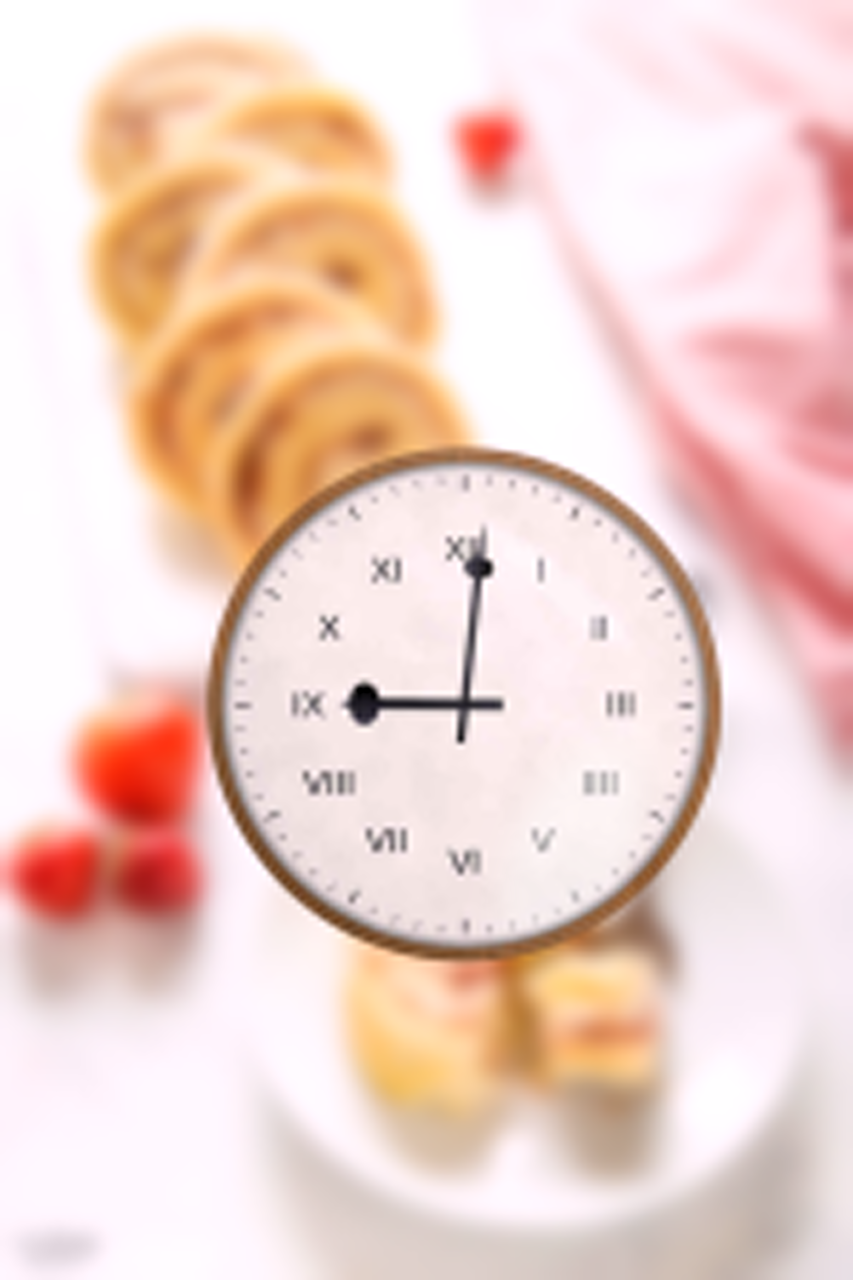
9:01
